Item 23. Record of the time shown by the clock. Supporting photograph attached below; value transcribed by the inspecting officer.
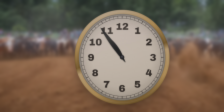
10:54
